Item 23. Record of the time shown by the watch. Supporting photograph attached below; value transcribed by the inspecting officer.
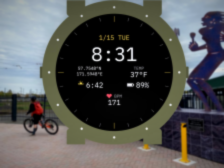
8:31
